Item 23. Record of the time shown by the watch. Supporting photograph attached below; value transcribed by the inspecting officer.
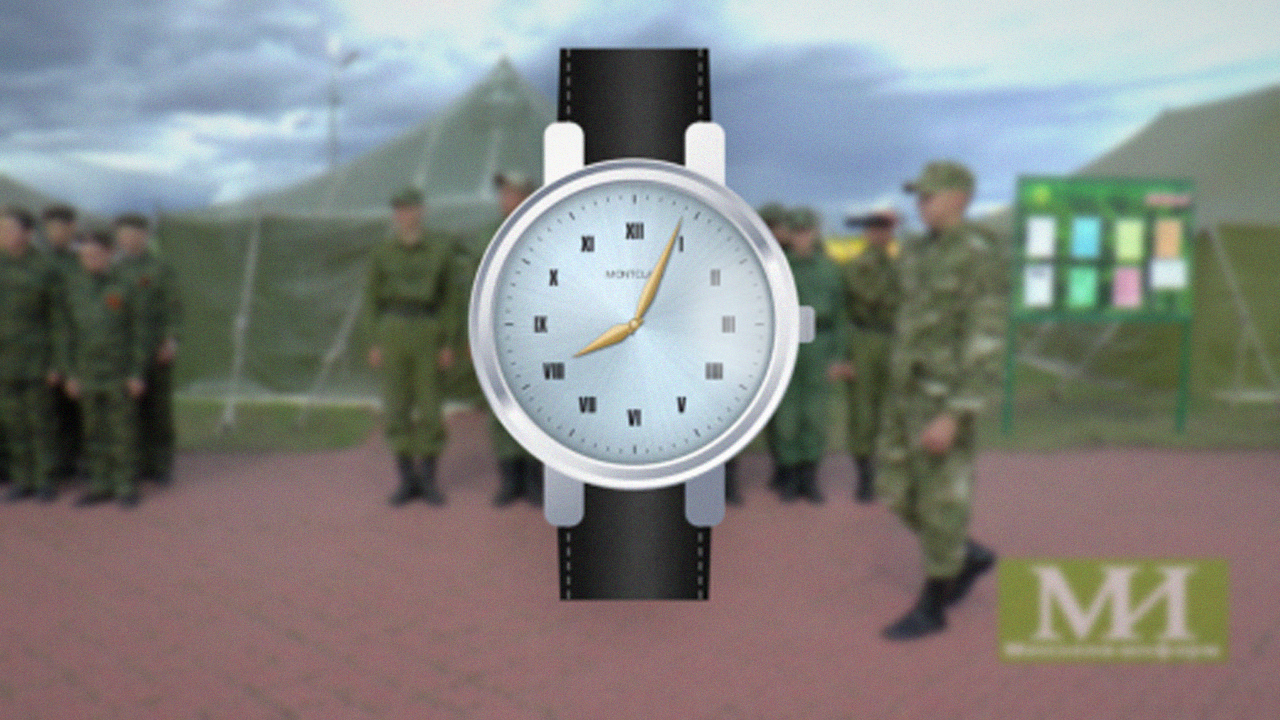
8:04
